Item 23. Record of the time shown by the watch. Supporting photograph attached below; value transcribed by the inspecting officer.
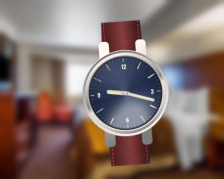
9:18
